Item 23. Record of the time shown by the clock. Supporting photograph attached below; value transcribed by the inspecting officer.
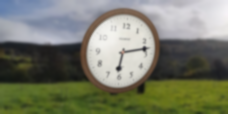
6:13
